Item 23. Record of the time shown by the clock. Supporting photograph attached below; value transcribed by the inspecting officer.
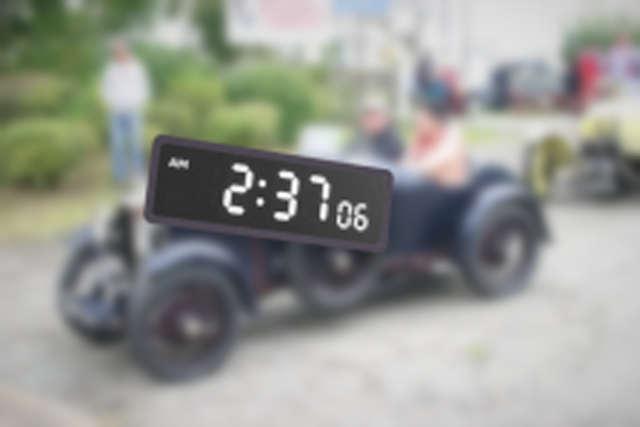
2:37:06
